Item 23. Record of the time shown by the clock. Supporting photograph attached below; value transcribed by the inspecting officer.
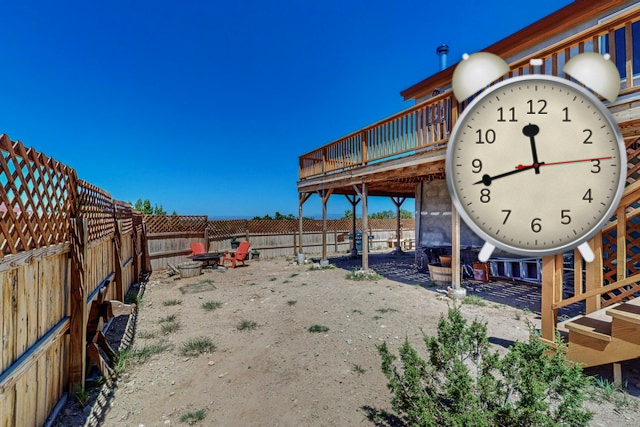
11:42:14
